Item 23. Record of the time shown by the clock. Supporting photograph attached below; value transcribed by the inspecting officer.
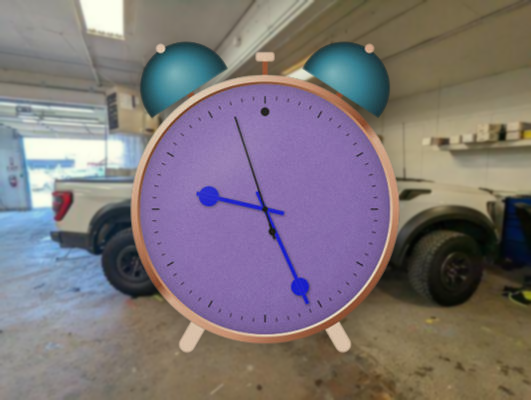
9:25:57
